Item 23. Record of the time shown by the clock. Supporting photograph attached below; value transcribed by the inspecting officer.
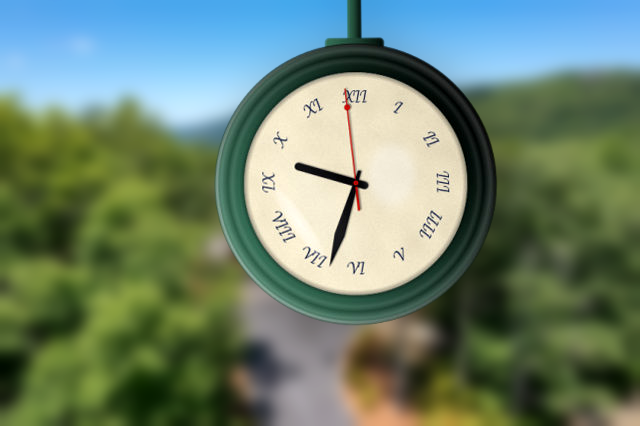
9:32:59
